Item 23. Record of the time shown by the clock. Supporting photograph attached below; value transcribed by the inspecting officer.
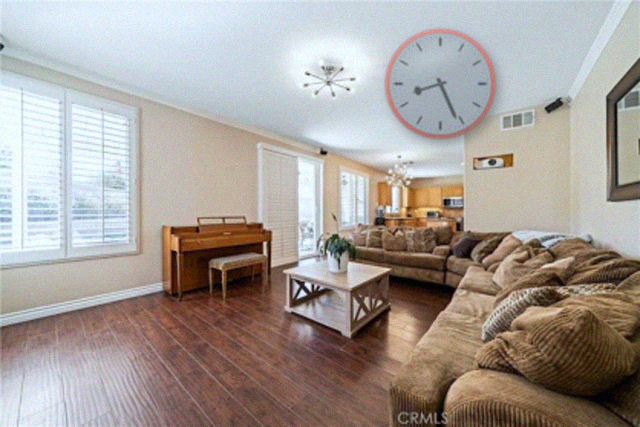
8:26
